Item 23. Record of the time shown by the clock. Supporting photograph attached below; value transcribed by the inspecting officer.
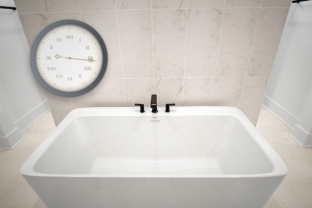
9:16
